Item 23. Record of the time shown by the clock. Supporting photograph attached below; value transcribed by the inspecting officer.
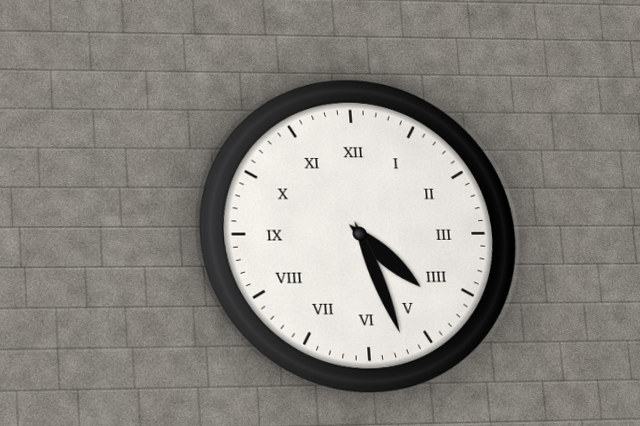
4:27
